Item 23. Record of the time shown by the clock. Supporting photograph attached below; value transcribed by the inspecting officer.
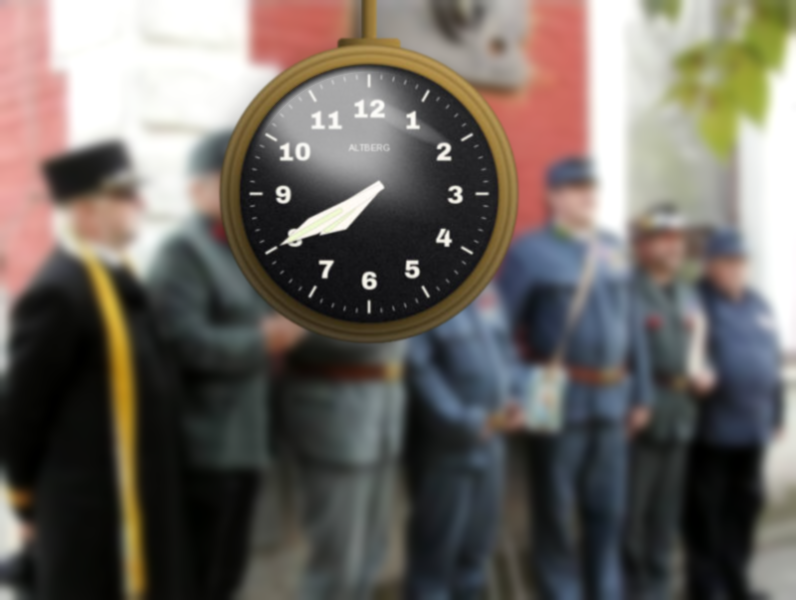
7:40
